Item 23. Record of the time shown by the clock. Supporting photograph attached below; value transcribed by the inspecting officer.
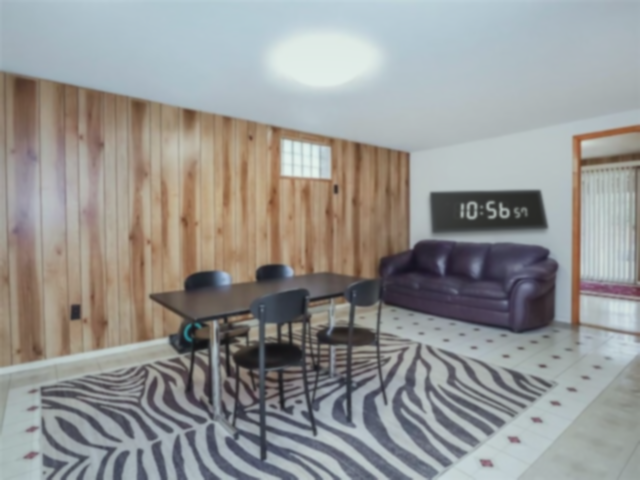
10:56
